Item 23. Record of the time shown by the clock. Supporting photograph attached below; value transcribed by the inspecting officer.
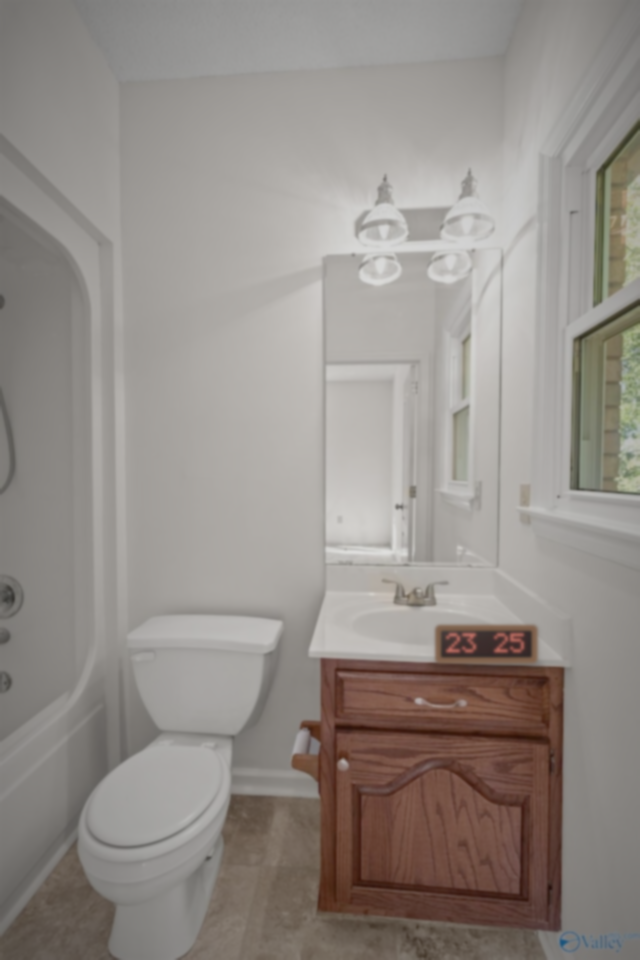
23:25
